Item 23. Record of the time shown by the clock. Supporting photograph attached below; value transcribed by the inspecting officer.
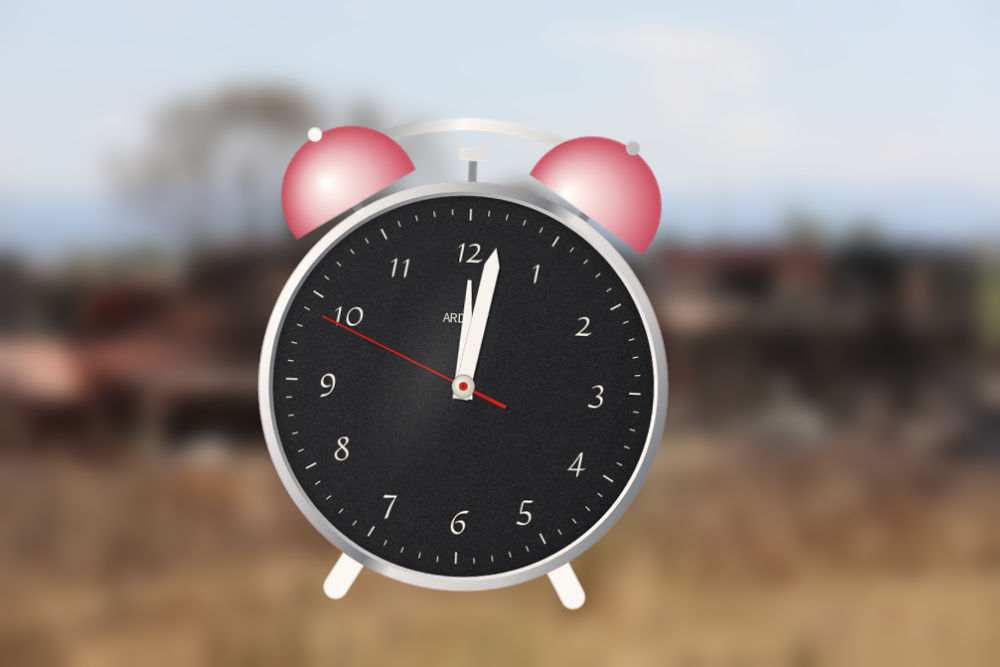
12:01:49
